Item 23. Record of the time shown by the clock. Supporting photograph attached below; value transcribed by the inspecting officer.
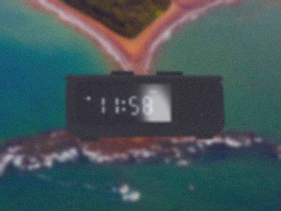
11:58
